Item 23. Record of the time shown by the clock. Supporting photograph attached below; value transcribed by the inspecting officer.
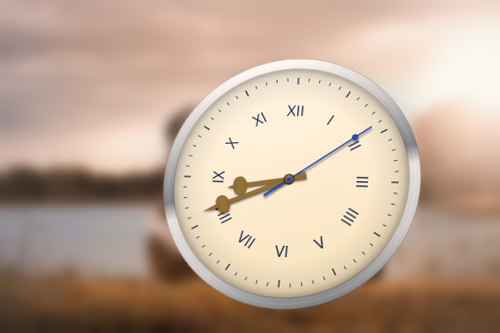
8:41:09
